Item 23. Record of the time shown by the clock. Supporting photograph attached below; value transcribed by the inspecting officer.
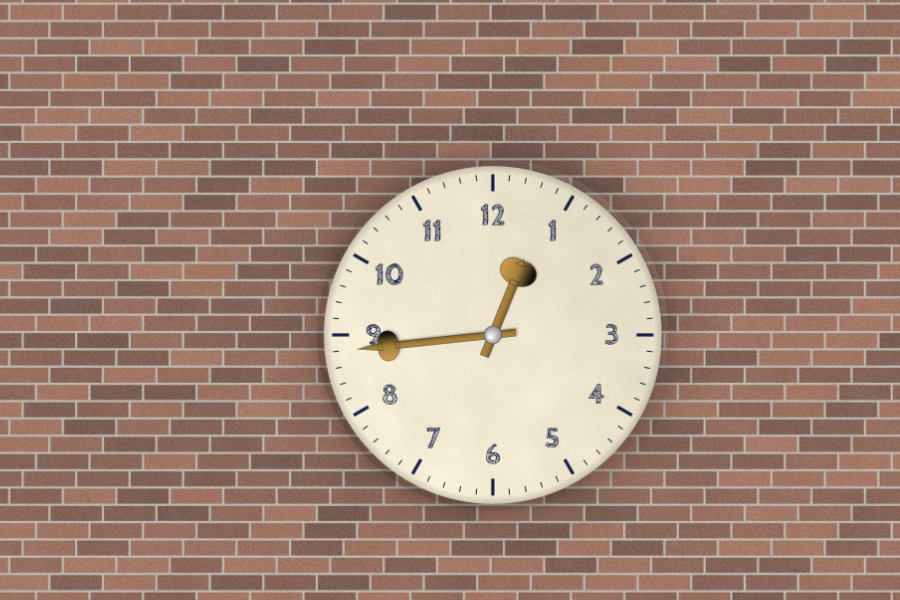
12:44
